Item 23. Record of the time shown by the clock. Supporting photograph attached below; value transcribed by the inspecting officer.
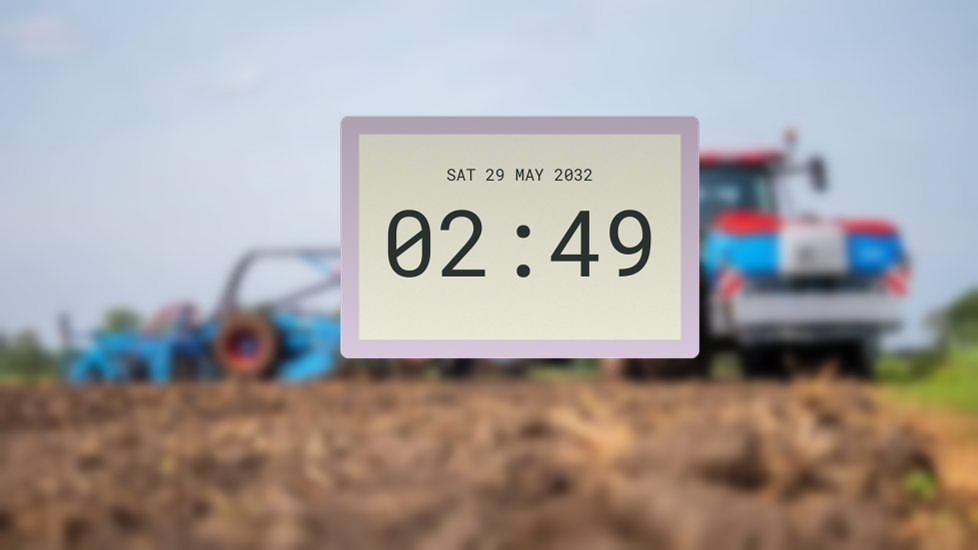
2:49
